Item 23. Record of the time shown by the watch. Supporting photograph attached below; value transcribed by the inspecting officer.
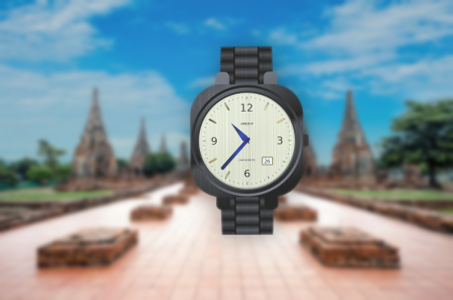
10:37
